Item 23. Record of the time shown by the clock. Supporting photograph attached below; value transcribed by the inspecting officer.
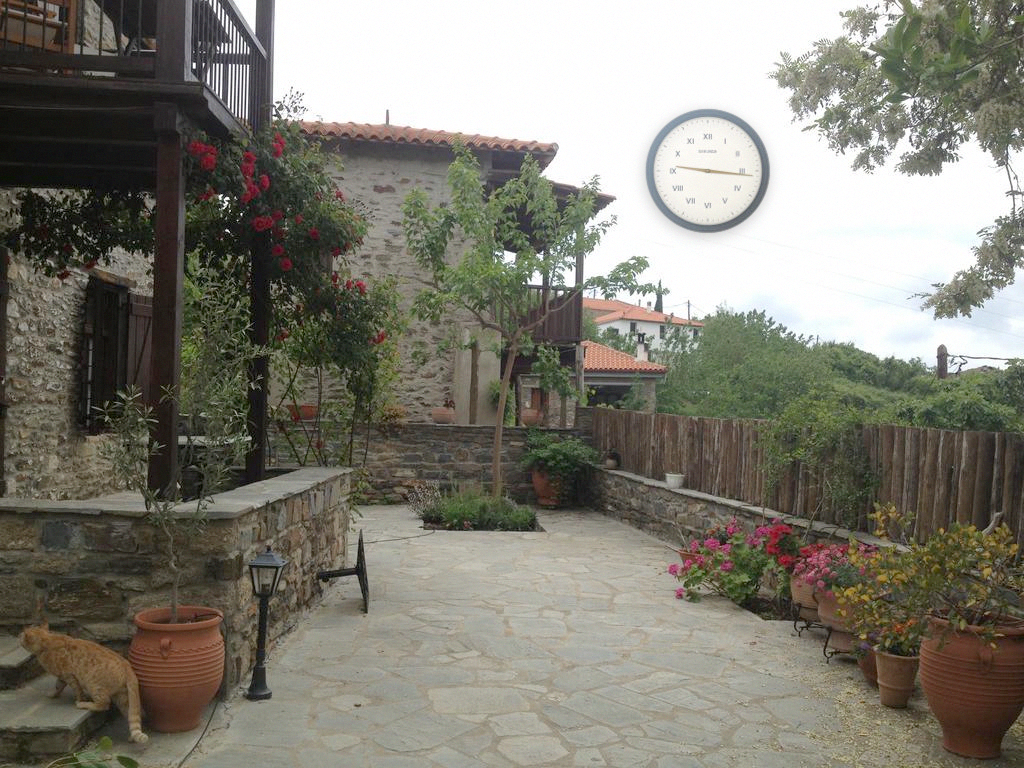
9:16
